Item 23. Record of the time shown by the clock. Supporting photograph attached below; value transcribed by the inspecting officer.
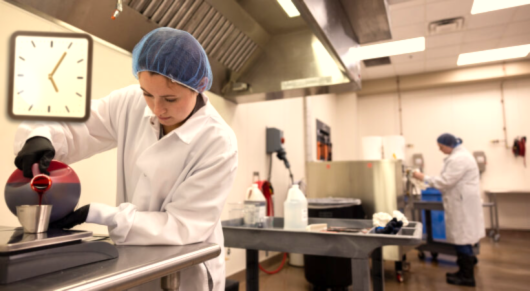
5:05
